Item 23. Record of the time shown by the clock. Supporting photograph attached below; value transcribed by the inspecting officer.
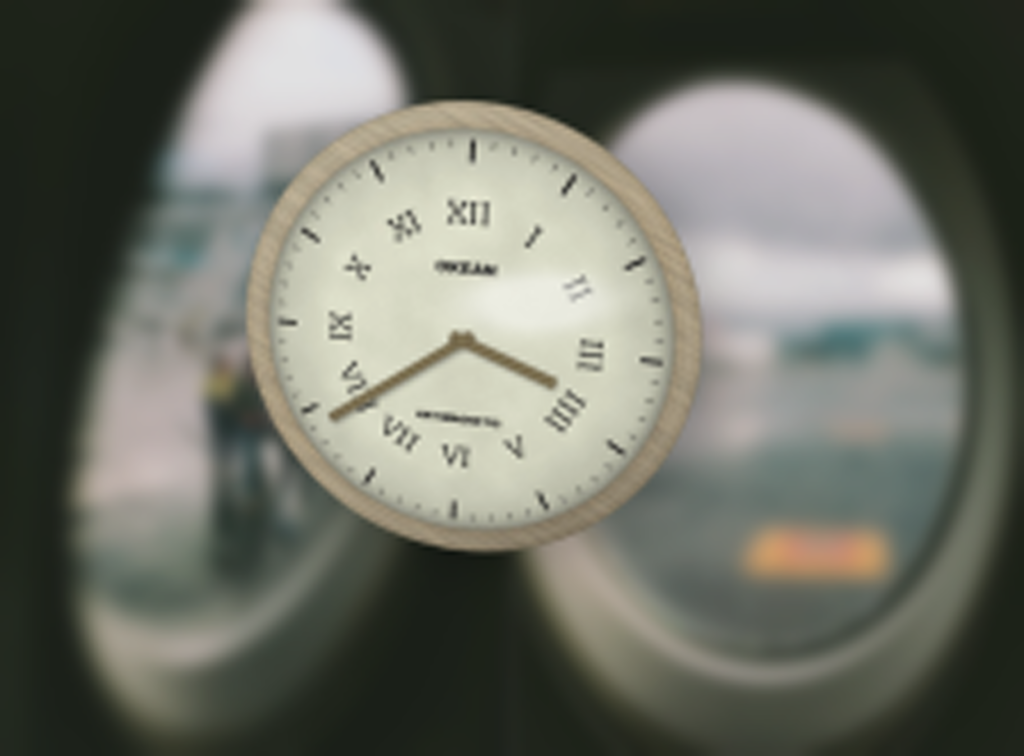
3:39
